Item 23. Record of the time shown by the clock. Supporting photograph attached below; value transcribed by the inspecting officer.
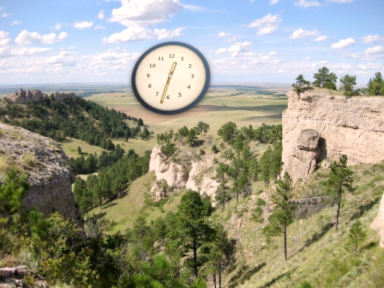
12:32
